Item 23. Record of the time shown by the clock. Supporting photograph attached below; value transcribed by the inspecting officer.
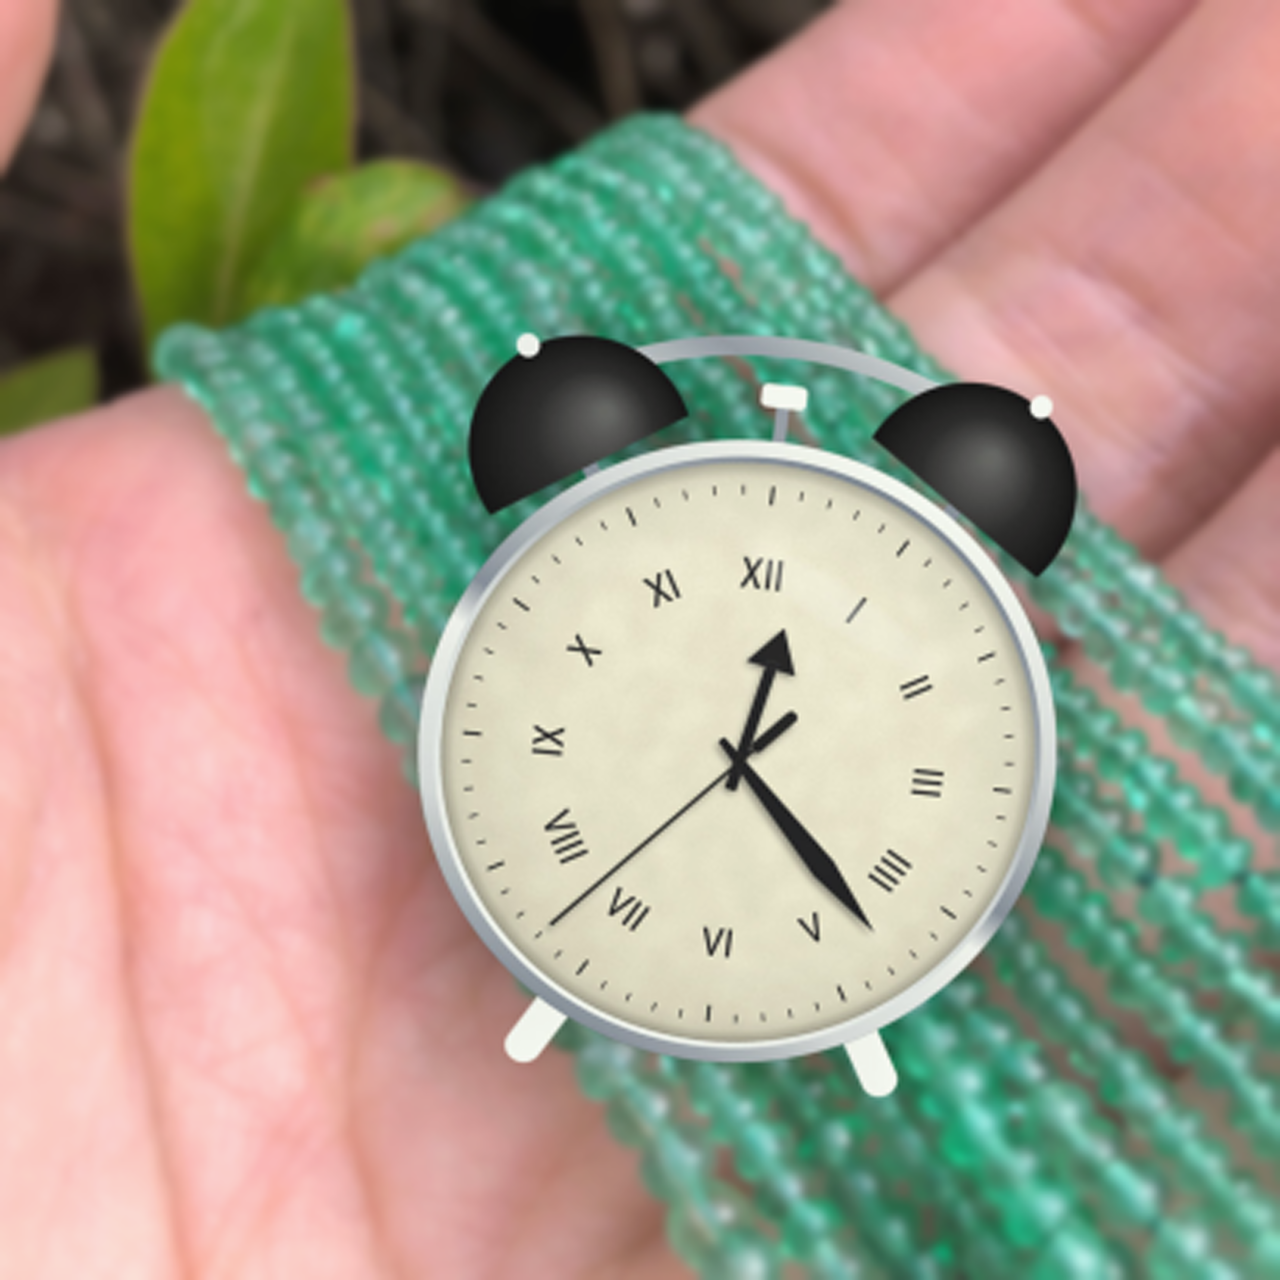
12:22:37
